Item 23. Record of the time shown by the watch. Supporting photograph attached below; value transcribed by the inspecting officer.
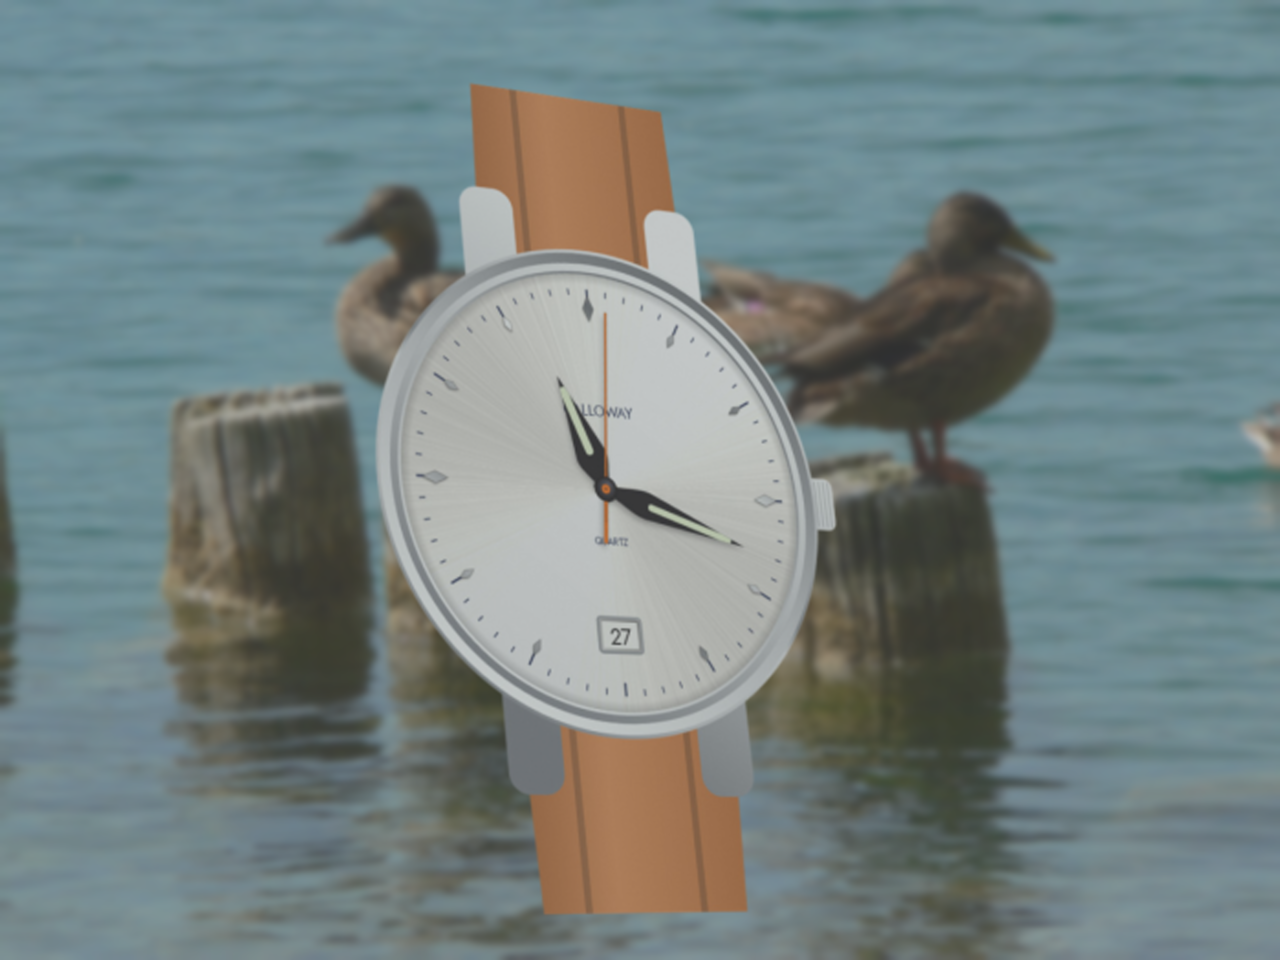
11:18:01
